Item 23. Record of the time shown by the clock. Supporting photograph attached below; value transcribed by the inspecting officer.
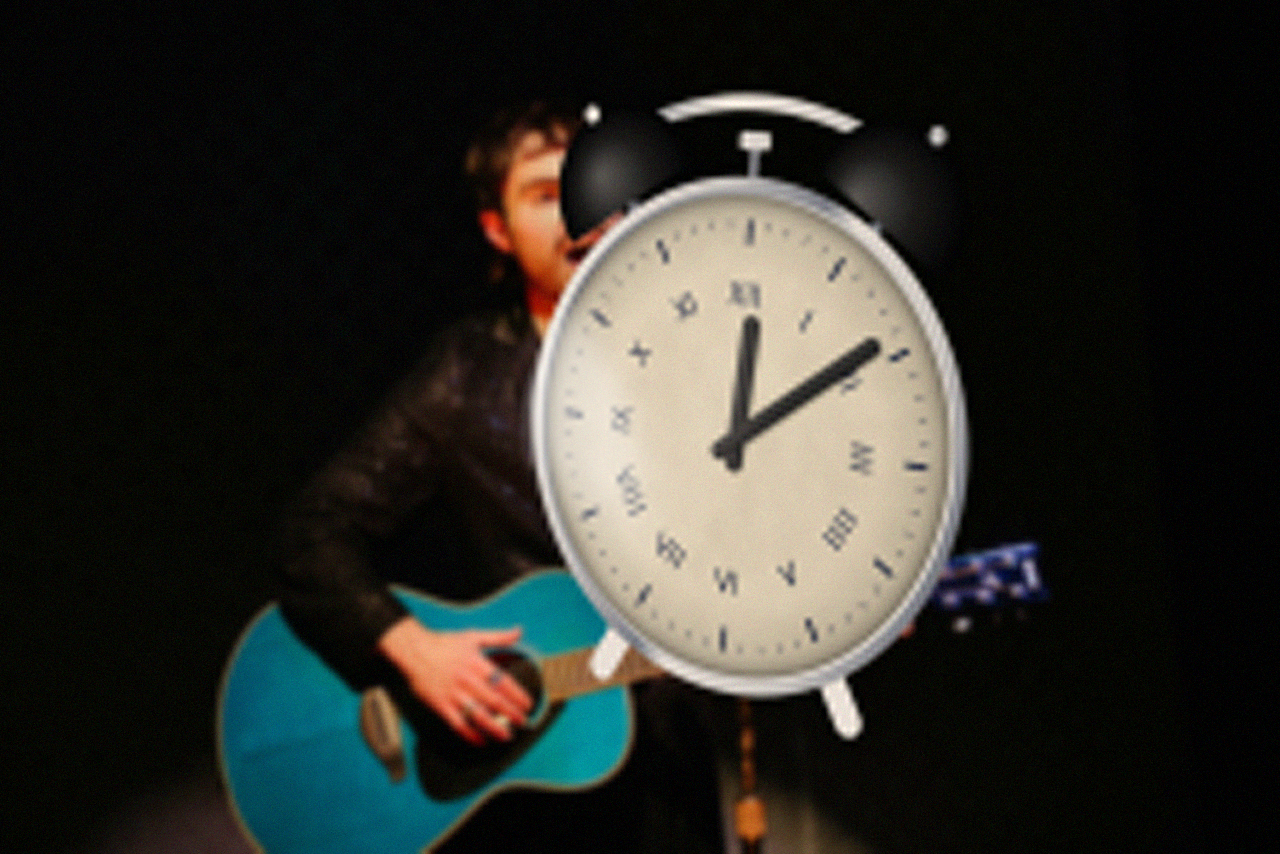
12:09
